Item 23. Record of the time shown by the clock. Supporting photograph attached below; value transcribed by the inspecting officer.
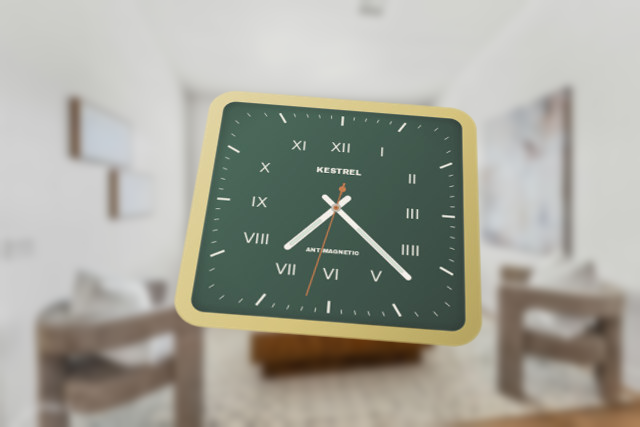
7:22:32
